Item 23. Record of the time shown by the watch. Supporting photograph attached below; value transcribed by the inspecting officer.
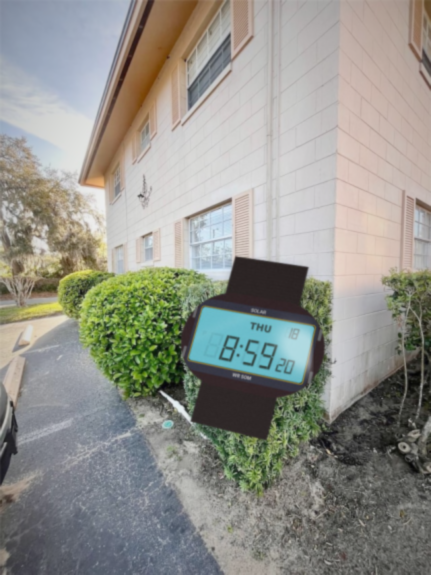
8:59:20
